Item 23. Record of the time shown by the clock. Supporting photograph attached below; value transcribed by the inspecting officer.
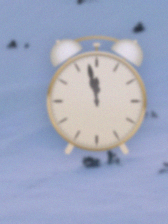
11:58
